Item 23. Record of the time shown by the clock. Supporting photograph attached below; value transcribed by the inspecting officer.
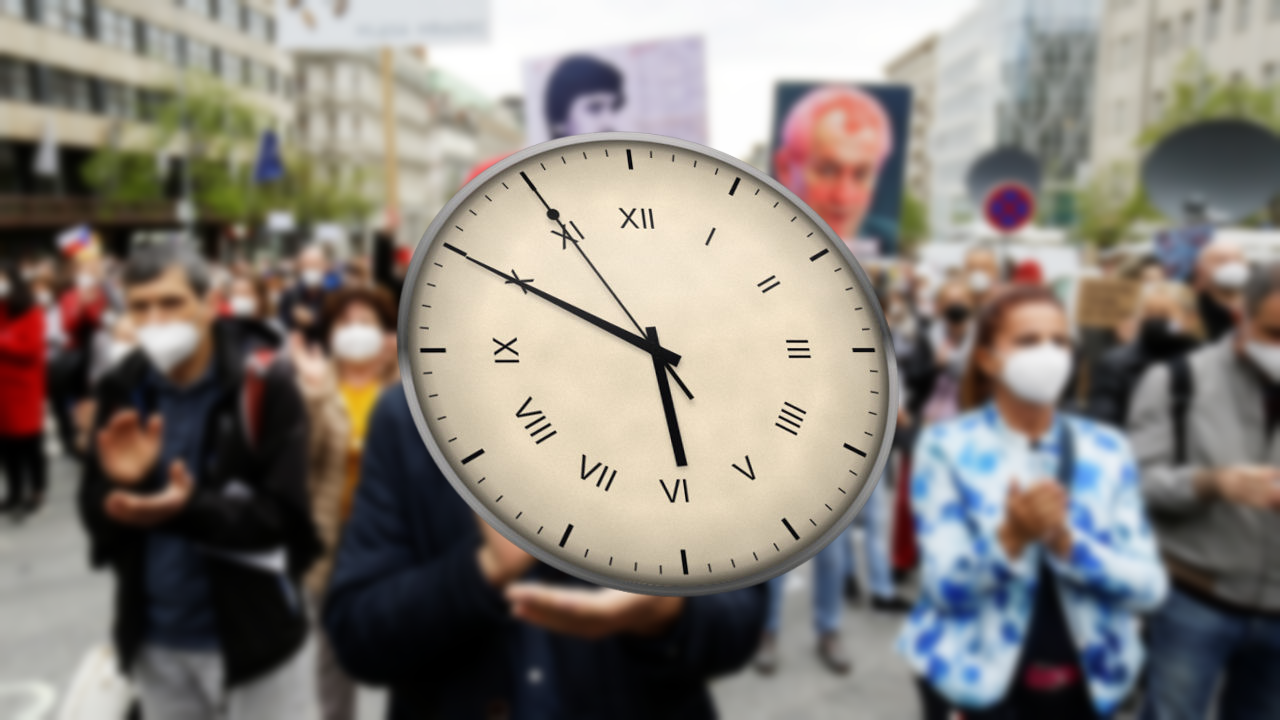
5:49:55
